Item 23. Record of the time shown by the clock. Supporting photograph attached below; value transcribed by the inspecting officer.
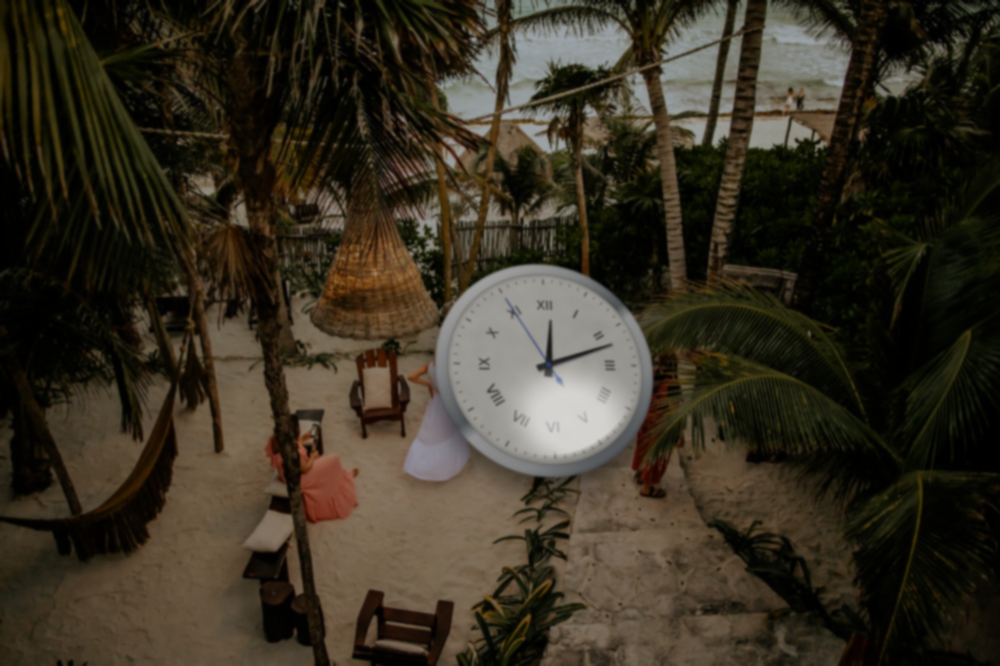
12:11:55
